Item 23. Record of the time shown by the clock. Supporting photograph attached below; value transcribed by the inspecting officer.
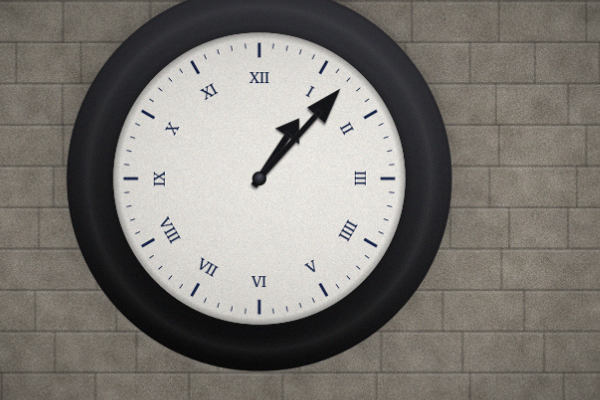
1:07
